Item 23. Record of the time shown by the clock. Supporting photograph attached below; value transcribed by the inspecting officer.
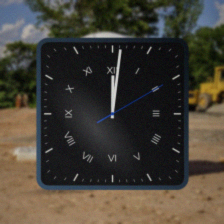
12:01:10
